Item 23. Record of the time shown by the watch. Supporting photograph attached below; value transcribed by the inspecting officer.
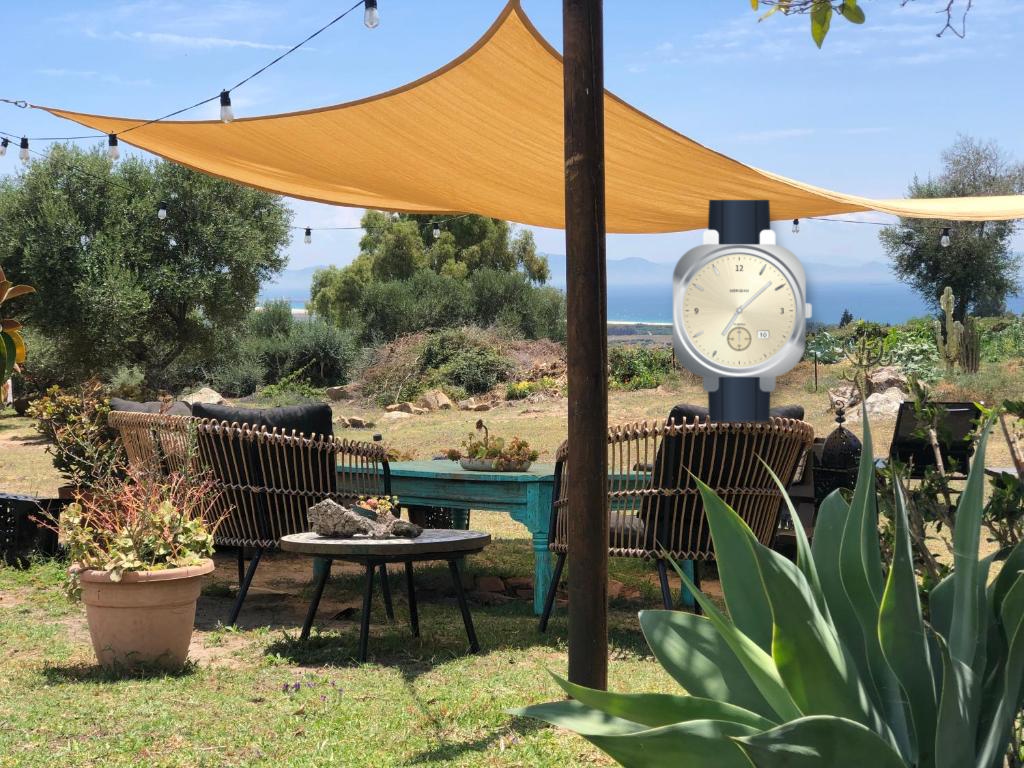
7:08
